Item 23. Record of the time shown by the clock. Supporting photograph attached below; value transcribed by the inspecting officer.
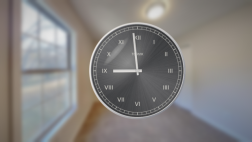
8:59
